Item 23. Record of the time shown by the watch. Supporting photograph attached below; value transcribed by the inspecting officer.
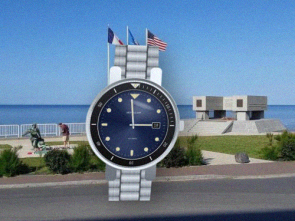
2:59
